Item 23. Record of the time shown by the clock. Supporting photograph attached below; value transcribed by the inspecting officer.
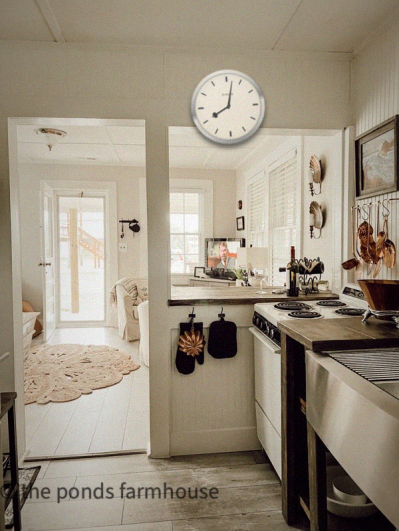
8:02
